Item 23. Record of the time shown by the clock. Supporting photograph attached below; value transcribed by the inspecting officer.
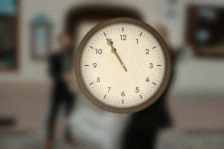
10:55
